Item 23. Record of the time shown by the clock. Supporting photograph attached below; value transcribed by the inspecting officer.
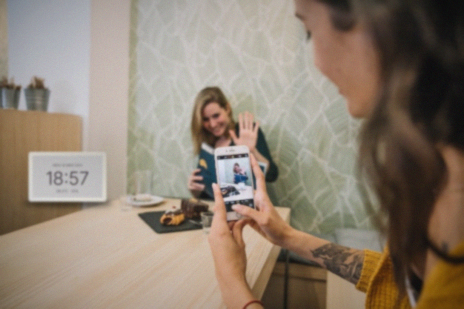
18:57
